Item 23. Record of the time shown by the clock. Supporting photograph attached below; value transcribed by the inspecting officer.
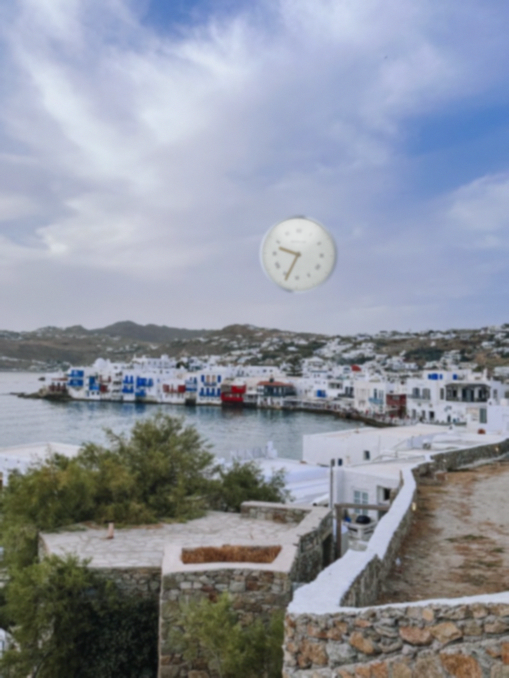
9:34
